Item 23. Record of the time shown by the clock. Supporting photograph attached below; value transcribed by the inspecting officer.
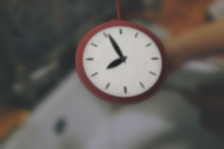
7:56
